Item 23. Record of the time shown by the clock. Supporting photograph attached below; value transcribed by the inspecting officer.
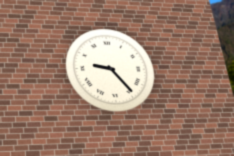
9:24
